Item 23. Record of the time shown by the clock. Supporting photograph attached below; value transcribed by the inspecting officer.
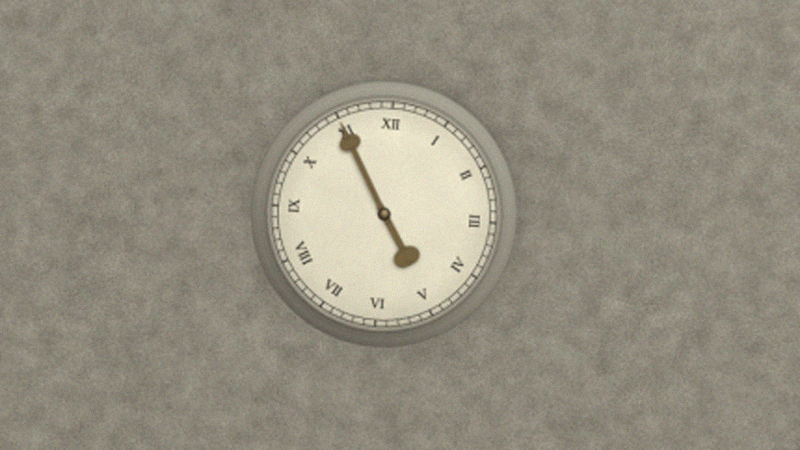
4:55
